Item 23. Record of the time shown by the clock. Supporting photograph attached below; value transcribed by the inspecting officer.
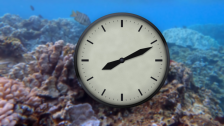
8:11
